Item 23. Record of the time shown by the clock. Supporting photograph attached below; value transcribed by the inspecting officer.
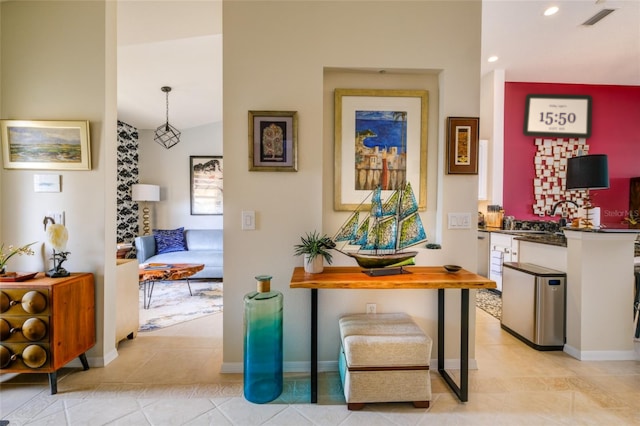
15:50
